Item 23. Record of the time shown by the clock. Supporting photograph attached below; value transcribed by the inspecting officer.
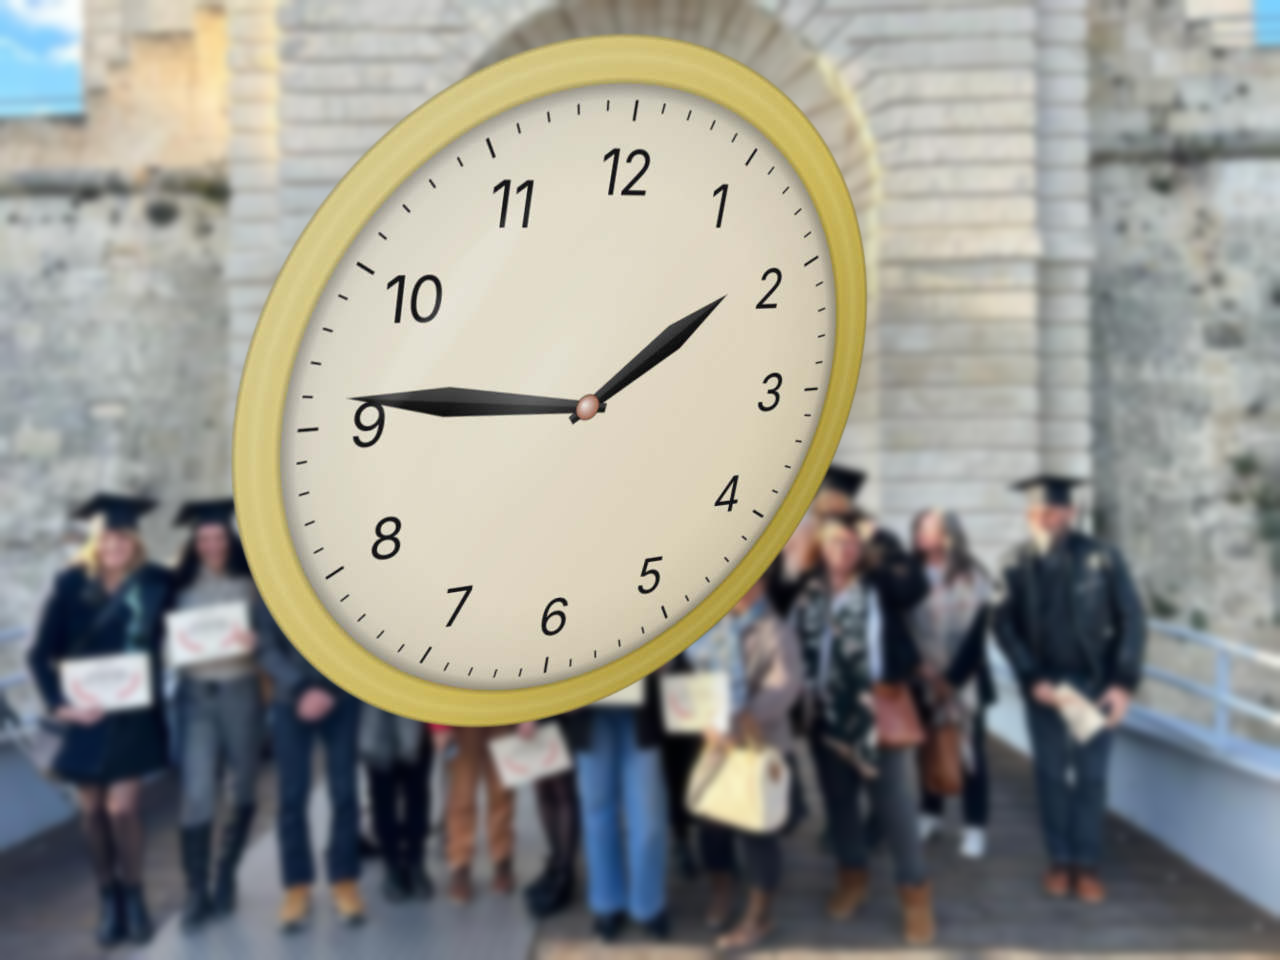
1:46
